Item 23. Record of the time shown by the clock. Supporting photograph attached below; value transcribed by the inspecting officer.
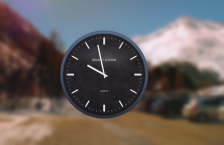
9:58
